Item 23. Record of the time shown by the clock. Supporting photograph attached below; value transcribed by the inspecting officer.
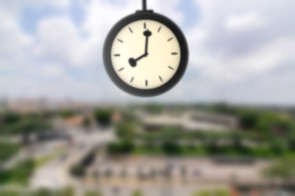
8:01
